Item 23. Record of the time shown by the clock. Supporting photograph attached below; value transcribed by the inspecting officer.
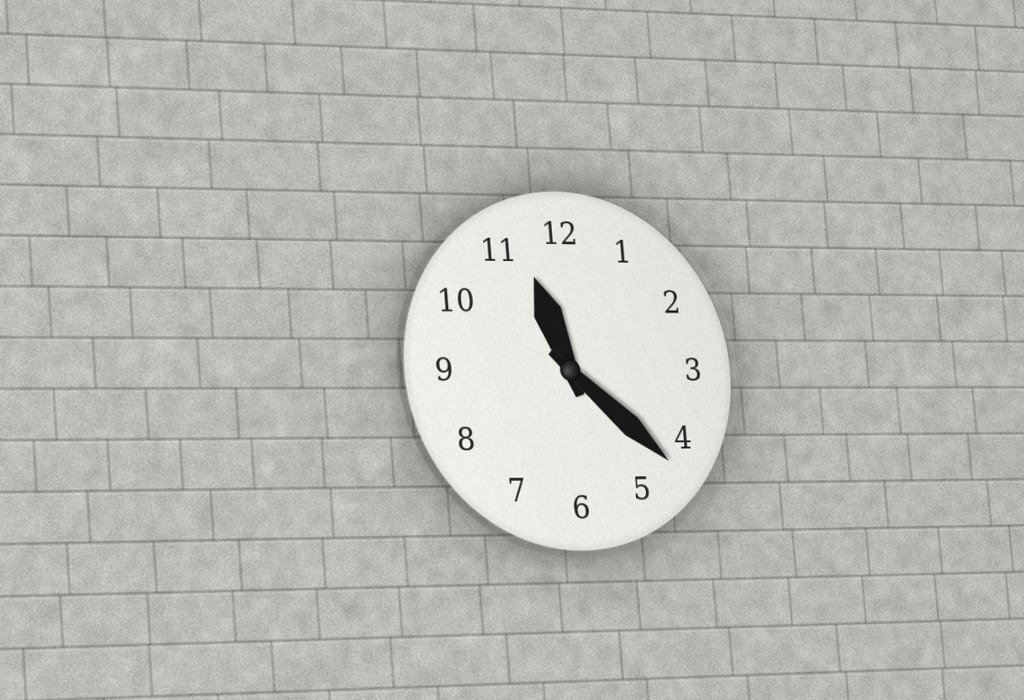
11:22
